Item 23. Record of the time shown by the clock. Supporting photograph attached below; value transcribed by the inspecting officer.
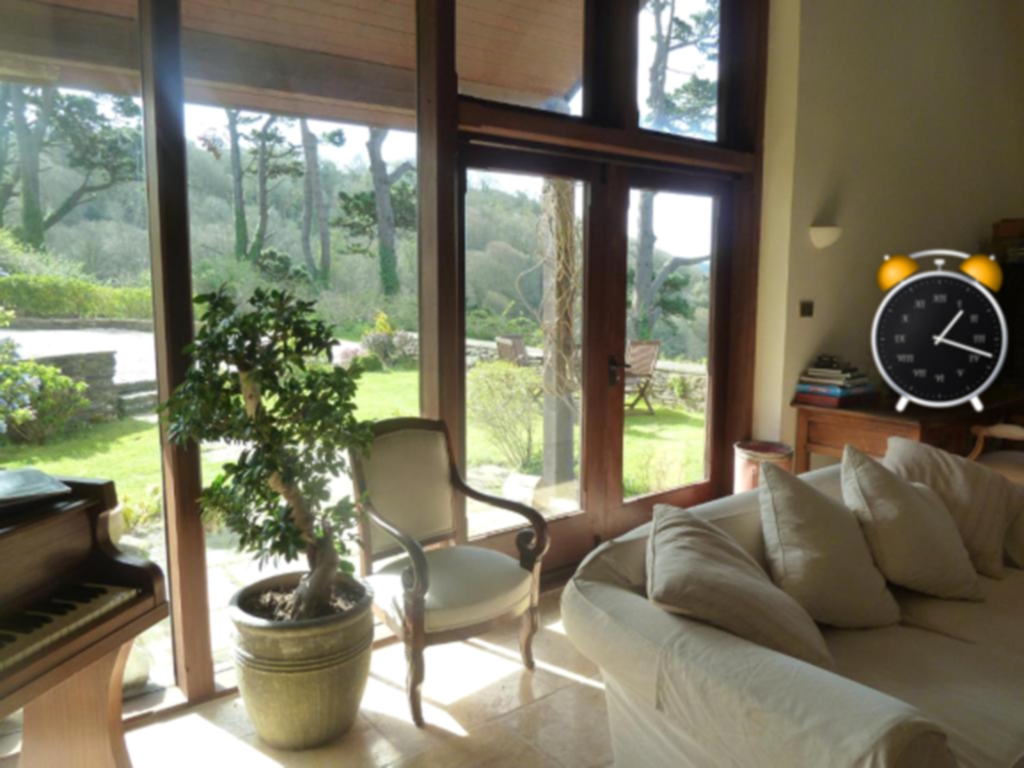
1:18
